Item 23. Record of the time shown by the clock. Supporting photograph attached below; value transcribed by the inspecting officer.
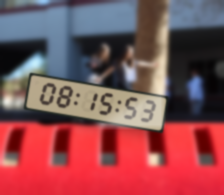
8:15:53
